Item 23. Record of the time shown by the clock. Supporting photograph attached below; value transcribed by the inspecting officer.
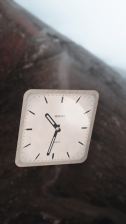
10:32
